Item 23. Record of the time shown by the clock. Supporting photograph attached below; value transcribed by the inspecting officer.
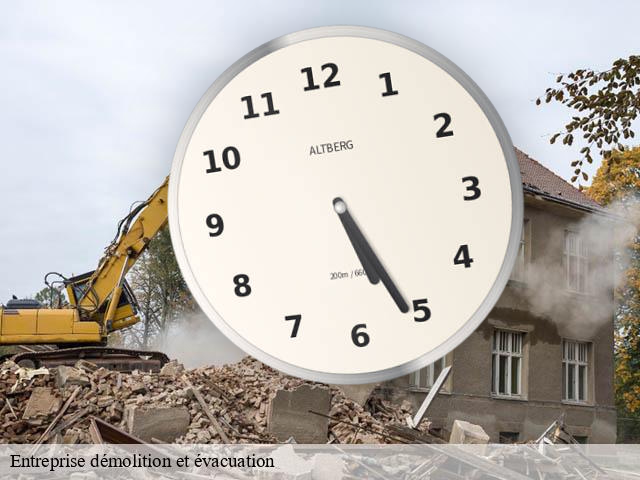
5:26
